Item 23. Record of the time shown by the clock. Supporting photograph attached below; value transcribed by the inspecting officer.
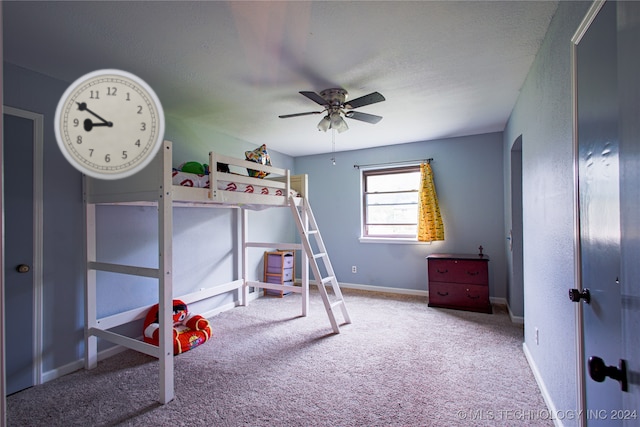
8:50
